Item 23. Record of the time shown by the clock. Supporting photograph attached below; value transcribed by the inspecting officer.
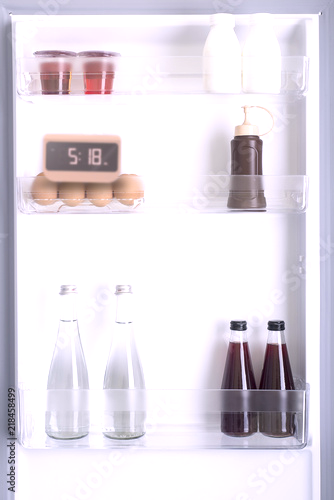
5:18
